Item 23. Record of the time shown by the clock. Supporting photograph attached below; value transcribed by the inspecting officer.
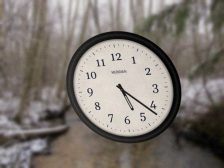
5:22
